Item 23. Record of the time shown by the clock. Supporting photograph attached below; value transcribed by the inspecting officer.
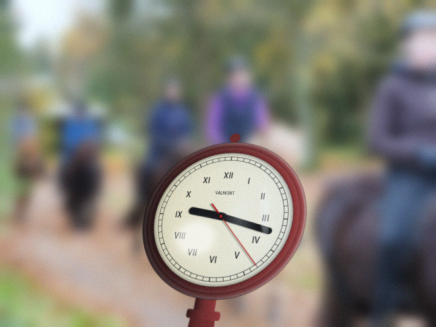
9:17:23
